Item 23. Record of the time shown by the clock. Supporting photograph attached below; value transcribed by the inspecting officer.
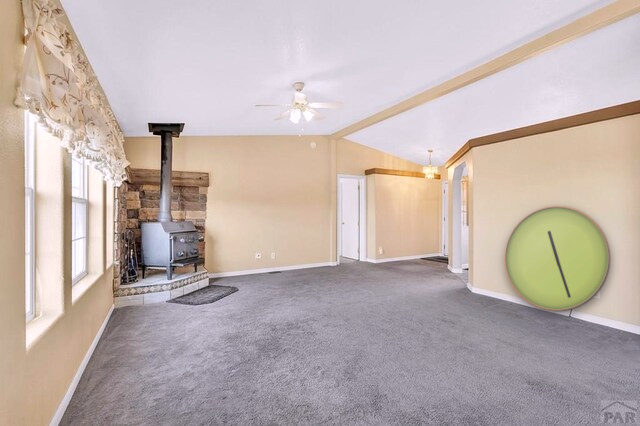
11:27
